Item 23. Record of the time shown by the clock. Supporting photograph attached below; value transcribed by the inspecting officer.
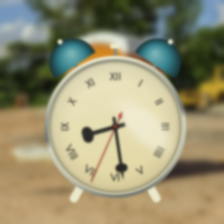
8:28:34
